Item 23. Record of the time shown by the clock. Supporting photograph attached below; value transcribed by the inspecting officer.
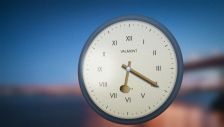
6:20
